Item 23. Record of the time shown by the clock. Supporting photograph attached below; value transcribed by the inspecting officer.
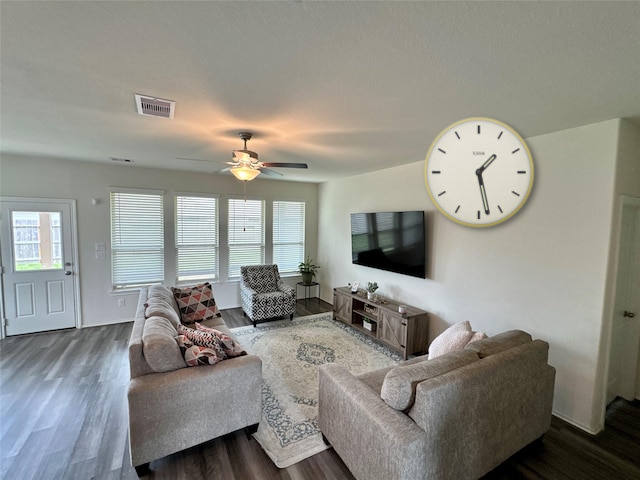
1:28
